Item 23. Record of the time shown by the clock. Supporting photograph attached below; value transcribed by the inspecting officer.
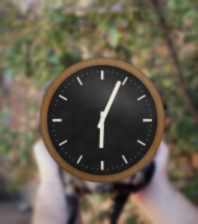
6:04
